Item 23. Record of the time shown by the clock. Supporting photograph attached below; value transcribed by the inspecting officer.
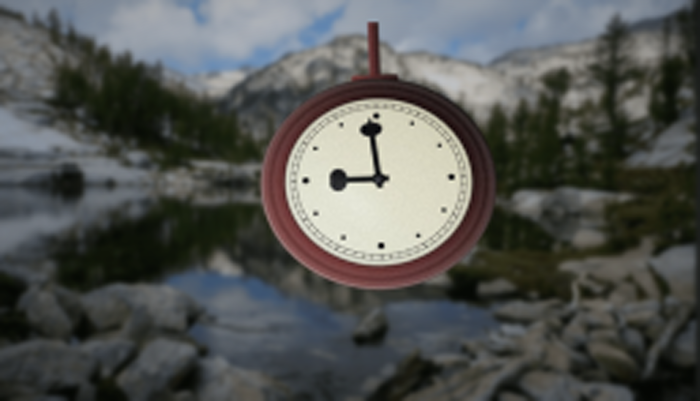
8:59
